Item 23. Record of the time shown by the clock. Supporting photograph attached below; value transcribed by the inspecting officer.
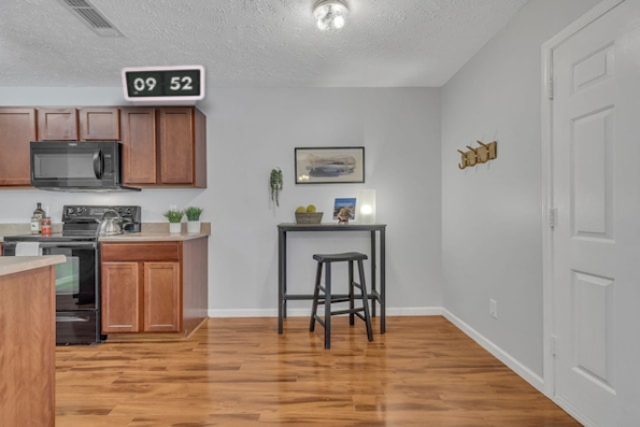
9:52
